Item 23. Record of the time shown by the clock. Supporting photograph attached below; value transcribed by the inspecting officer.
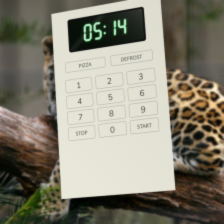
5:14
